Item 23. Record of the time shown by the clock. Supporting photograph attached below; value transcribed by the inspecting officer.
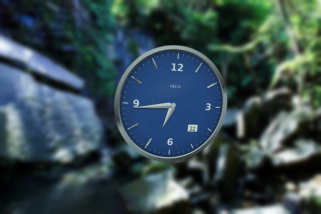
6:44
